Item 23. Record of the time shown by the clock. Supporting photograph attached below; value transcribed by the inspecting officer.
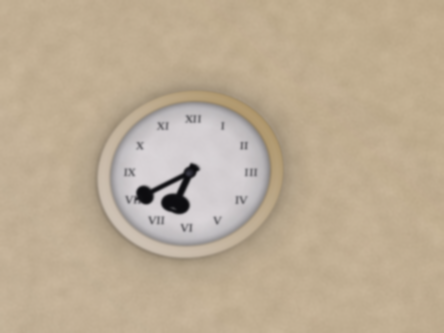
6:40
